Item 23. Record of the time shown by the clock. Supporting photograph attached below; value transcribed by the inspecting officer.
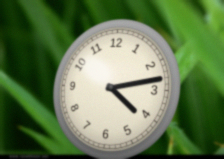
4:13
